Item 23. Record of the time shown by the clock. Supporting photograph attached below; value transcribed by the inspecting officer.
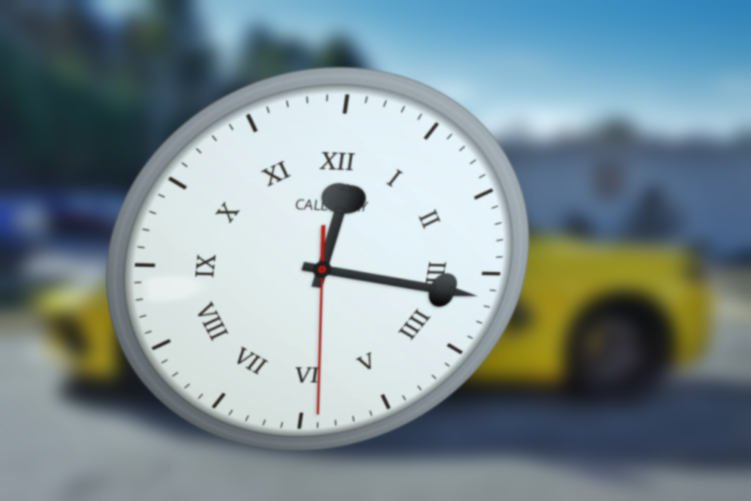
12:16:29
